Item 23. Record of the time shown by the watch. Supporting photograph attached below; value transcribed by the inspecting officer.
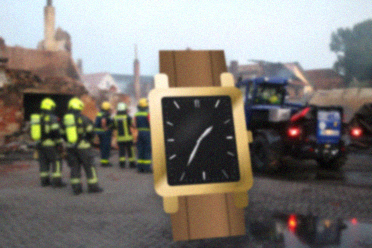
1:35
